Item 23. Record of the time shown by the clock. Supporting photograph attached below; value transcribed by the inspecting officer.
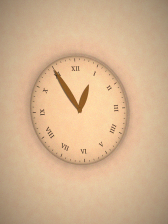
12:55
